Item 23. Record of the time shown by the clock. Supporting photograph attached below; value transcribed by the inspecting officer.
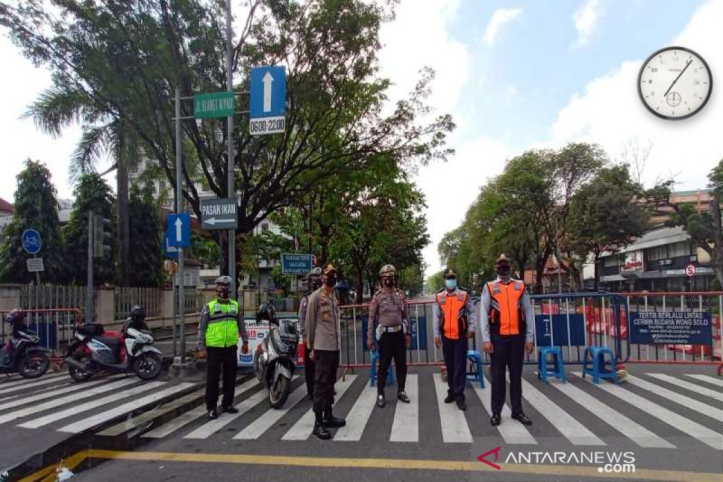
7:06
